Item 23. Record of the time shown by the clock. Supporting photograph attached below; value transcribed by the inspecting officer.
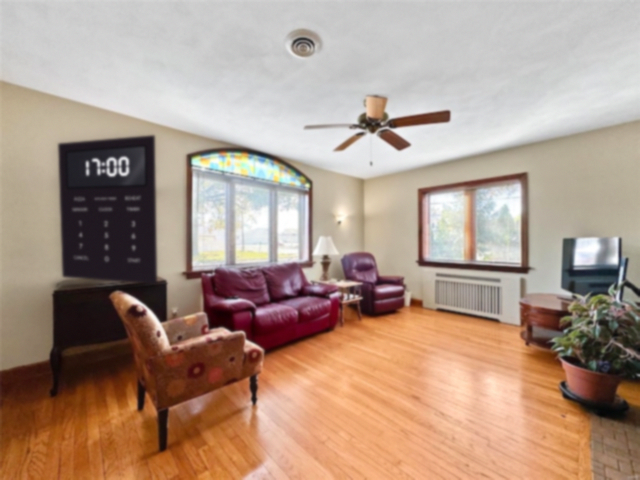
17:00
